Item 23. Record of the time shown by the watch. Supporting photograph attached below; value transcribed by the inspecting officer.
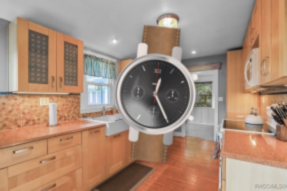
12:25
